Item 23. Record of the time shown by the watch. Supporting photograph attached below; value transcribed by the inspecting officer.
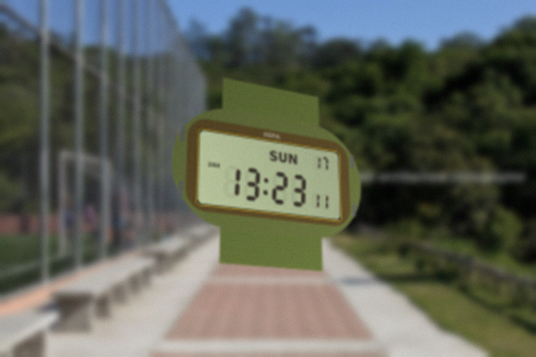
13:23:11
